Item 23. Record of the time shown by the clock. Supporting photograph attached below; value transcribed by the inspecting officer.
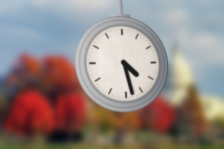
4:28
